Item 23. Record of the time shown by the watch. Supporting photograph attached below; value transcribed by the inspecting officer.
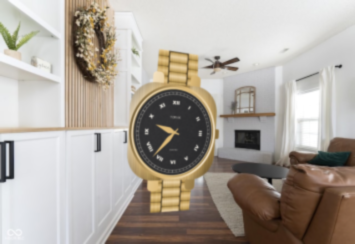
9:37
